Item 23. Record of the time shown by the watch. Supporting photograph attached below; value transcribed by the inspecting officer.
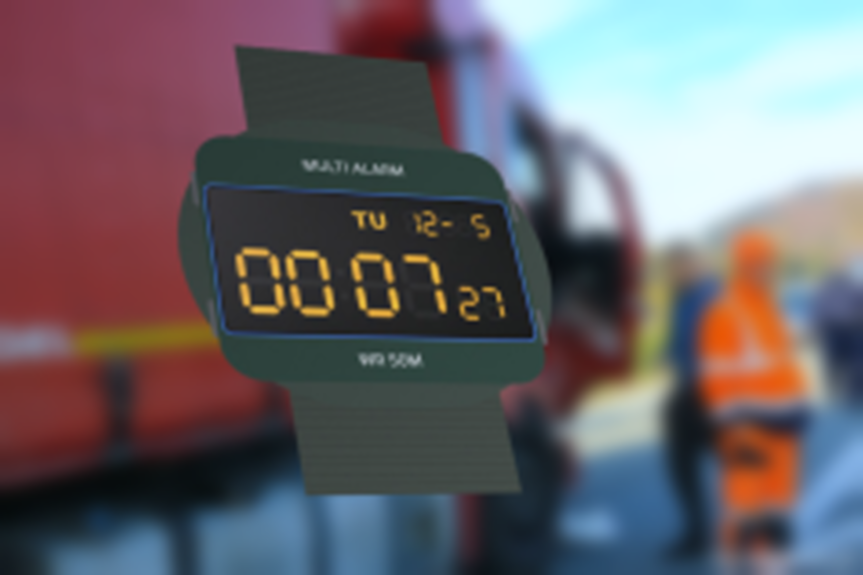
0:07:27
